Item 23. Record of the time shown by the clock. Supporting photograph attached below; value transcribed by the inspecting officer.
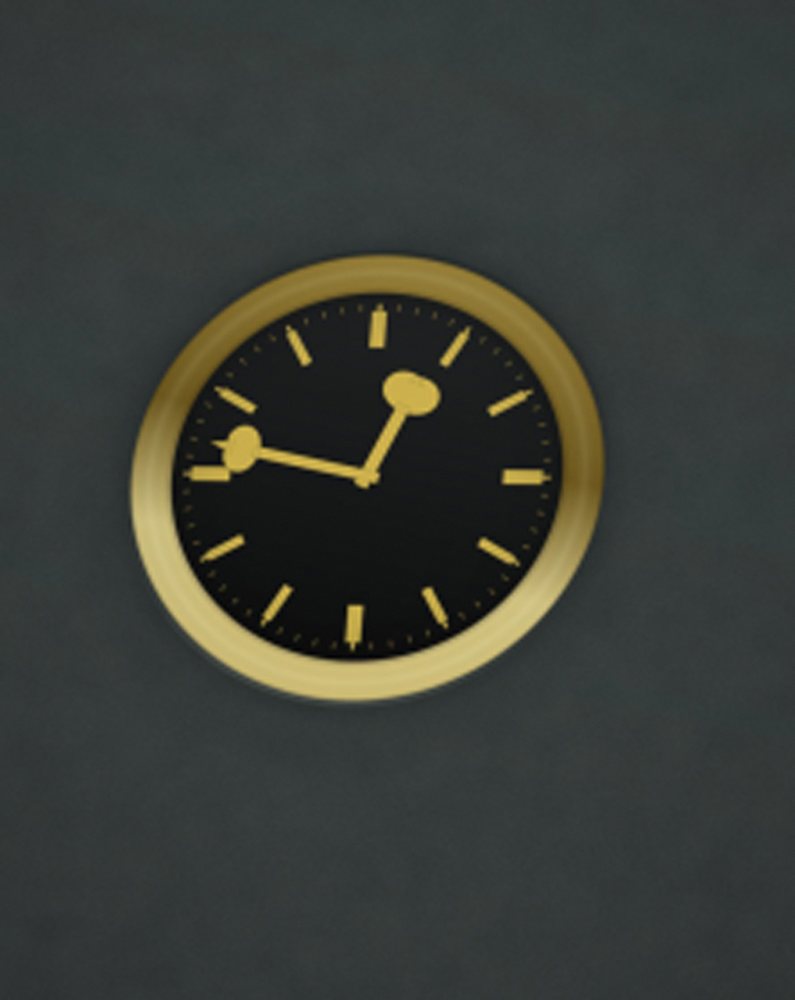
12:47
